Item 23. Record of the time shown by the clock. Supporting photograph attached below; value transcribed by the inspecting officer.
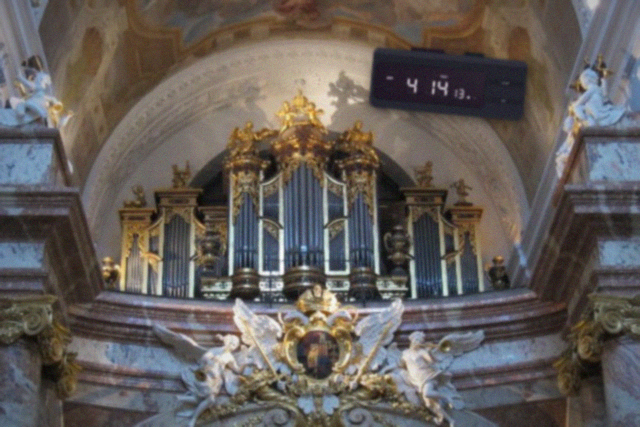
4:14
